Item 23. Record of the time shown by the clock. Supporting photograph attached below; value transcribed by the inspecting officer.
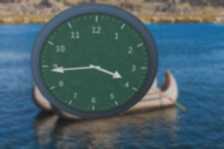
3:44
